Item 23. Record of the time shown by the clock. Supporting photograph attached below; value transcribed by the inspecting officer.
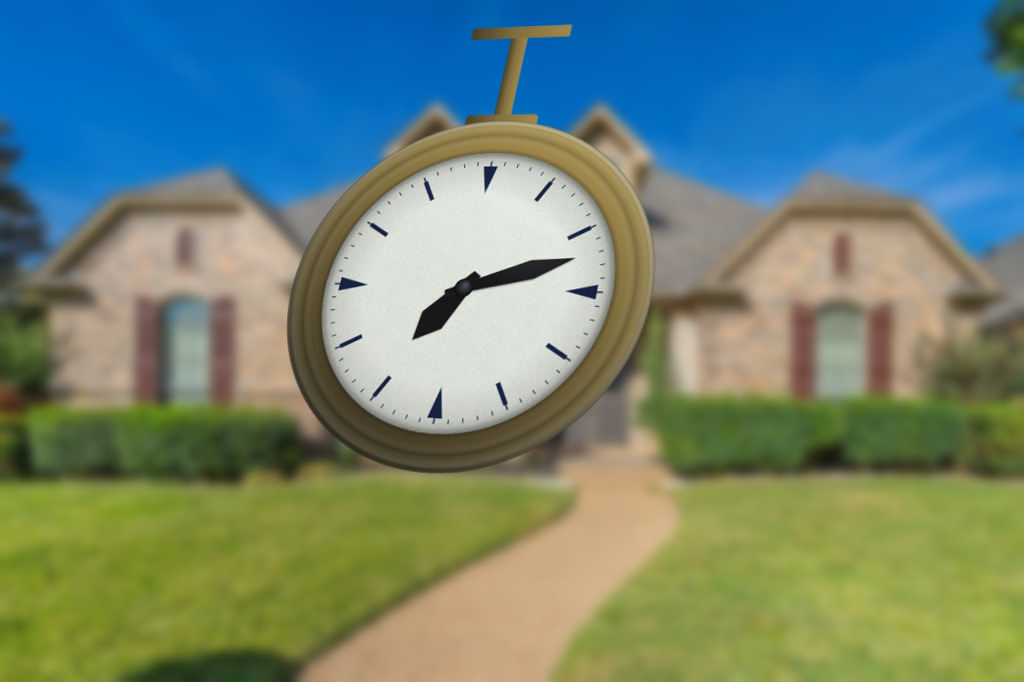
7:12
